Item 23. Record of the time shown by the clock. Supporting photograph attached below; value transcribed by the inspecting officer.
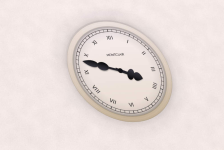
3:48
